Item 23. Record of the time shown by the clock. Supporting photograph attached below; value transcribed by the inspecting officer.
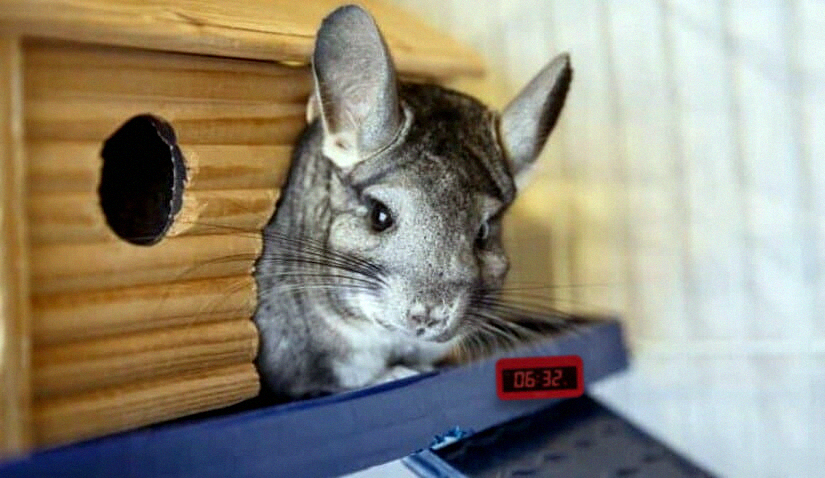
6:32
